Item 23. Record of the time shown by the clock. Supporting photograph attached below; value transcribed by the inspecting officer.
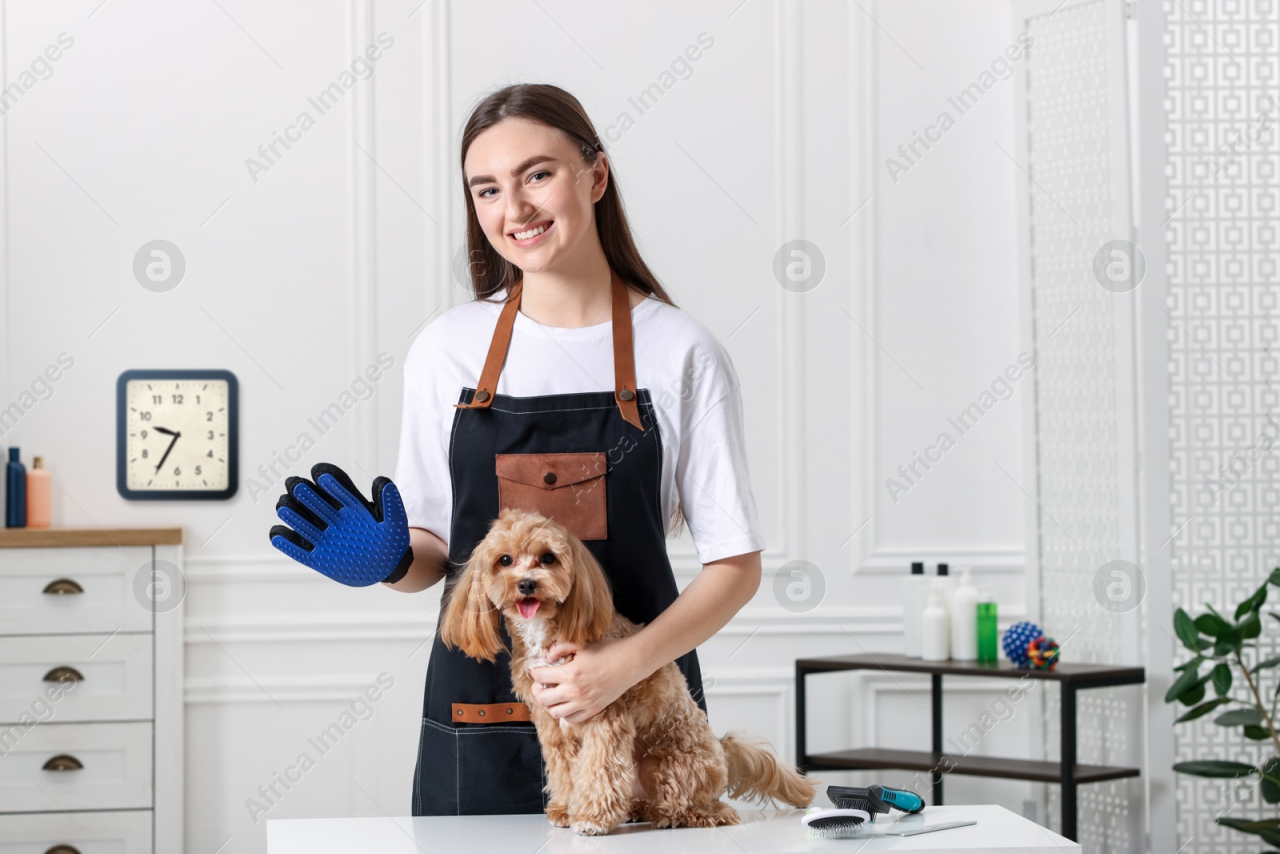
9:35
